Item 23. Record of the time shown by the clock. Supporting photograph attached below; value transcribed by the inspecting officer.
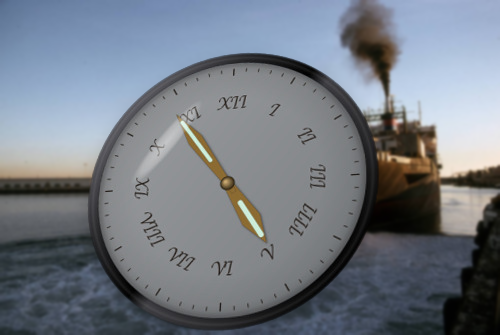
4:54
